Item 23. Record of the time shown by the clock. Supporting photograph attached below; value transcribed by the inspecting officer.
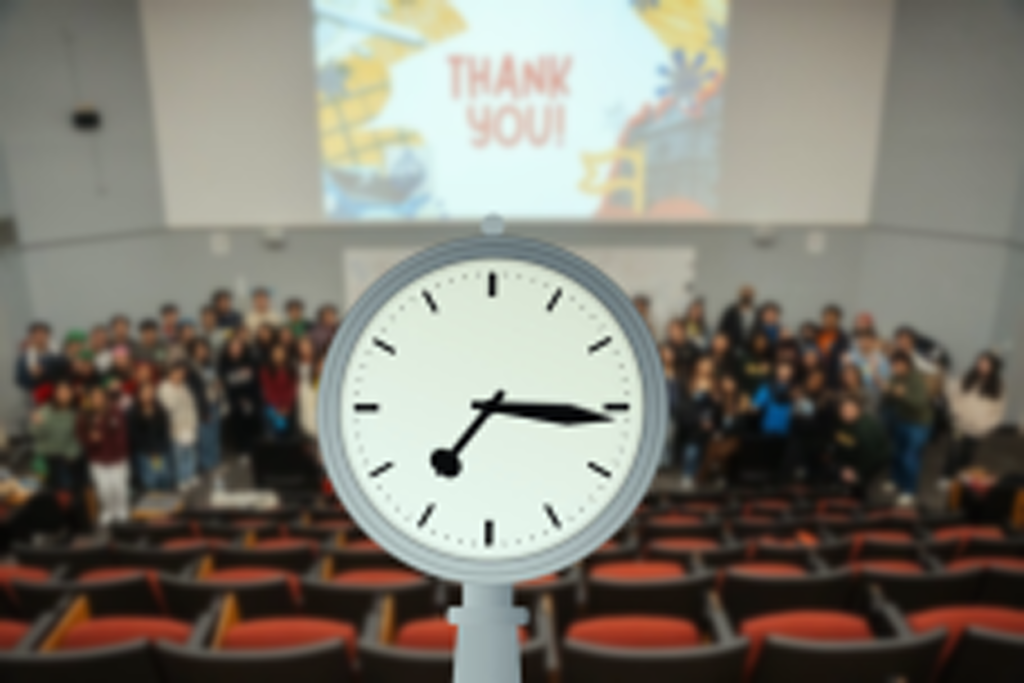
7:16
